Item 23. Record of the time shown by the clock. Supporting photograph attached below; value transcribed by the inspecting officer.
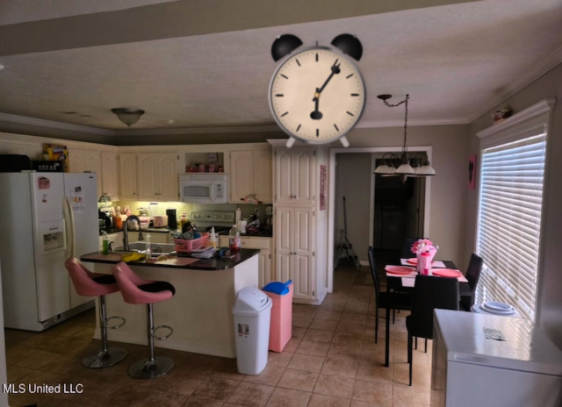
6:06
